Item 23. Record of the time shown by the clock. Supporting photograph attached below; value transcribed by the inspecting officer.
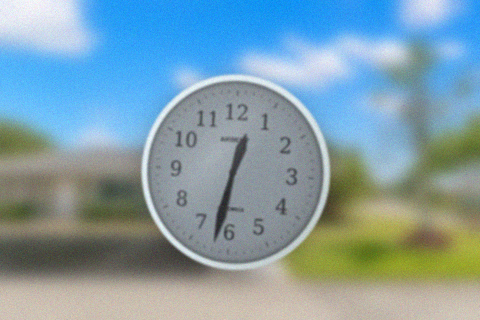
12:32
